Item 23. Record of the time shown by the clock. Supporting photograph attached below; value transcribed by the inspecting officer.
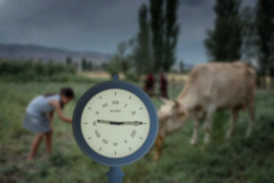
9:15
